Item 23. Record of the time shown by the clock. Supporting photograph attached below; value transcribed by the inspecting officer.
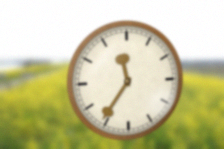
11:36
